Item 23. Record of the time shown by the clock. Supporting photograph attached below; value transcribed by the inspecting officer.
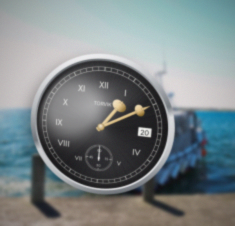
1:10
